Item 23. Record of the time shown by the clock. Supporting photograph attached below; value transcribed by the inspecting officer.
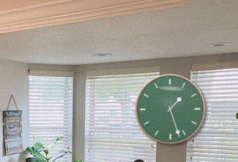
1:27
